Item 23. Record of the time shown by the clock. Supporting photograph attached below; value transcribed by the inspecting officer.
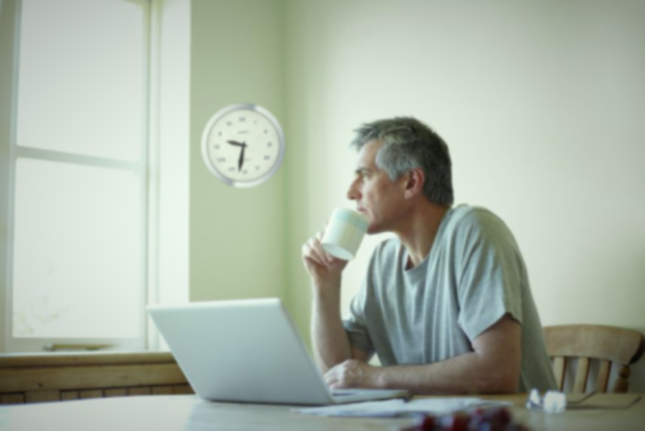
9:32
